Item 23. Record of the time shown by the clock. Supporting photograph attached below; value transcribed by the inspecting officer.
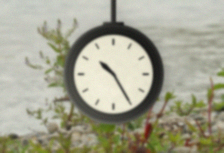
10:25
